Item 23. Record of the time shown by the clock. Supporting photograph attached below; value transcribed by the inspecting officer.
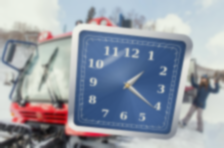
1:21
